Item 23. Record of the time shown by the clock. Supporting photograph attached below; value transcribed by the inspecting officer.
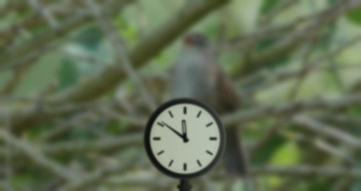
11:51
